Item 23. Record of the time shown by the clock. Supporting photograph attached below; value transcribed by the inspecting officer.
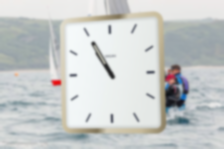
10:55
